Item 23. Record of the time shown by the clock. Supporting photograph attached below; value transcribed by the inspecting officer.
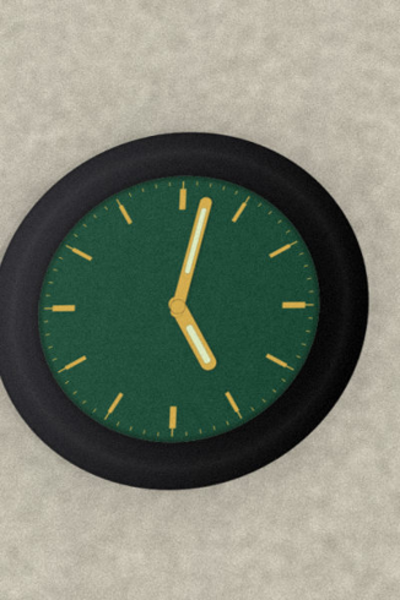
5:02
